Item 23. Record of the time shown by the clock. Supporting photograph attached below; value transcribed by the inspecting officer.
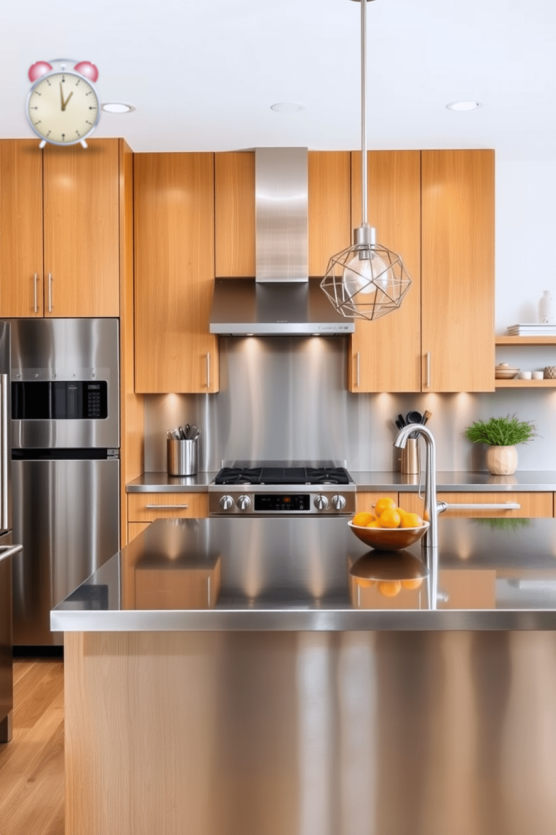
12:59
